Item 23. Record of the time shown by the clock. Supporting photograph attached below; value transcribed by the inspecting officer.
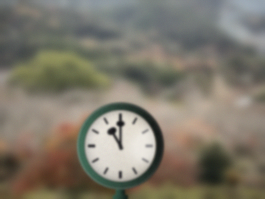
11:00
